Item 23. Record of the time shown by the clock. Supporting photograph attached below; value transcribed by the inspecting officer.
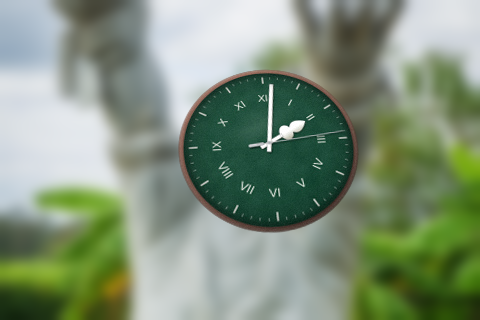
2:01:14
